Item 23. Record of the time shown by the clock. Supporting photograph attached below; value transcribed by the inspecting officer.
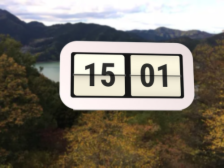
15:01
